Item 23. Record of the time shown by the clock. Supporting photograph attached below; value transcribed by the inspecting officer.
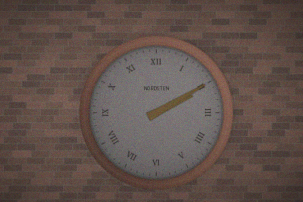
2:10
